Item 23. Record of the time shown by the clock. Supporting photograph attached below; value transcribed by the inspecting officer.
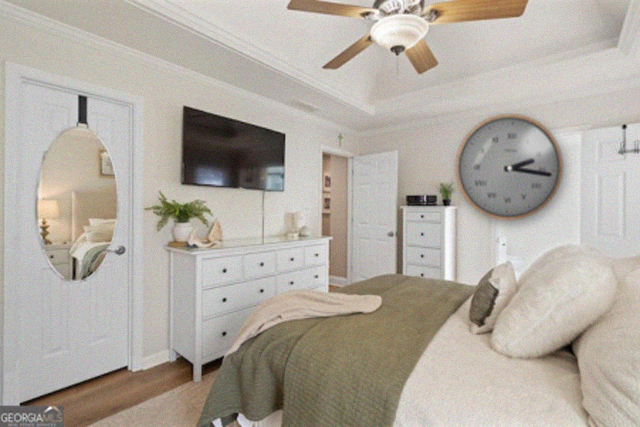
2:16
